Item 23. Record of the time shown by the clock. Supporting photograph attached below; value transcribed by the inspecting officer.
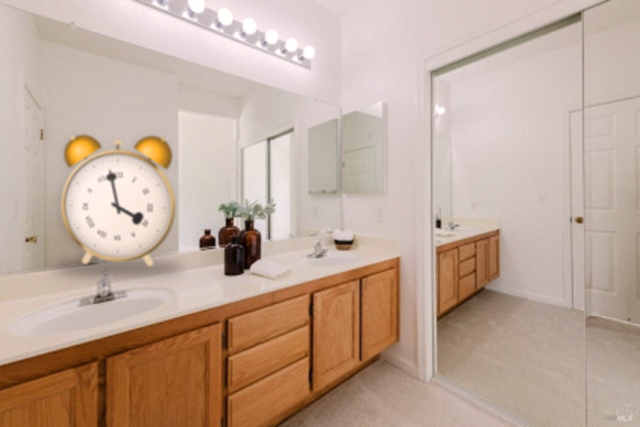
3:58
